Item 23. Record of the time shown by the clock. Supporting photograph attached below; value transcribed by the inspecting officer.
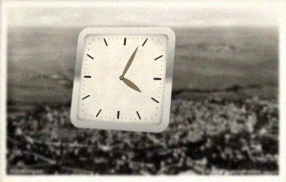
4:04
